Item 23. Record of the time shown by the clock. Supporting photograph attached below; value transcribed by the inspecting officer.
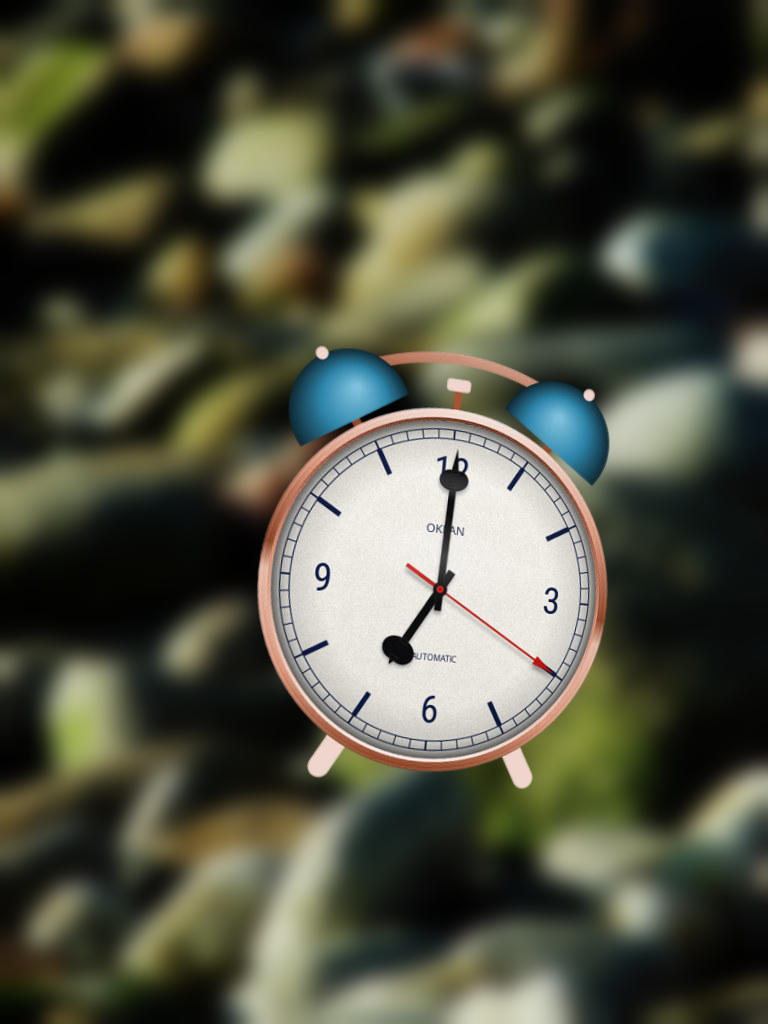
7:00:20
